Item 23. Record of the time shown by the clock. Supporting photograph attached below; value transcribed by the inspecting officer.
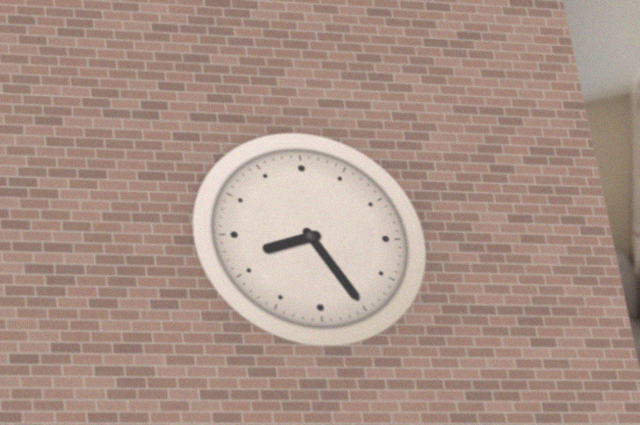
8:25
